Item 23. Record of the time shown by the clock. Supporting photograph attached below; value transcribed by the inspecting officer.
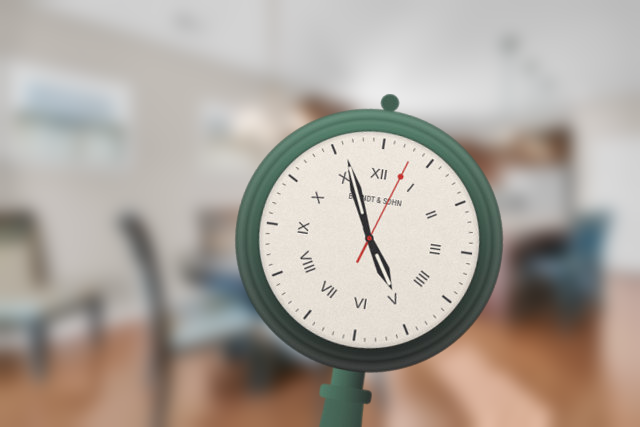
4:56:03
